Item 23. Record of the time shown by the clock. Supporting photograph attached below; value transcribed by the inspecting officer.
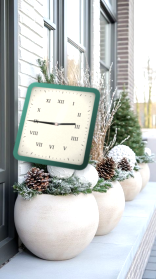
2:45
